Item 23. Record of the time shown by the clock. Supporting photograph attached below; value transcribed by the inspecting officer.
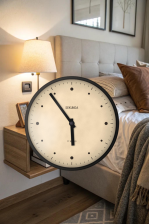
5:54
